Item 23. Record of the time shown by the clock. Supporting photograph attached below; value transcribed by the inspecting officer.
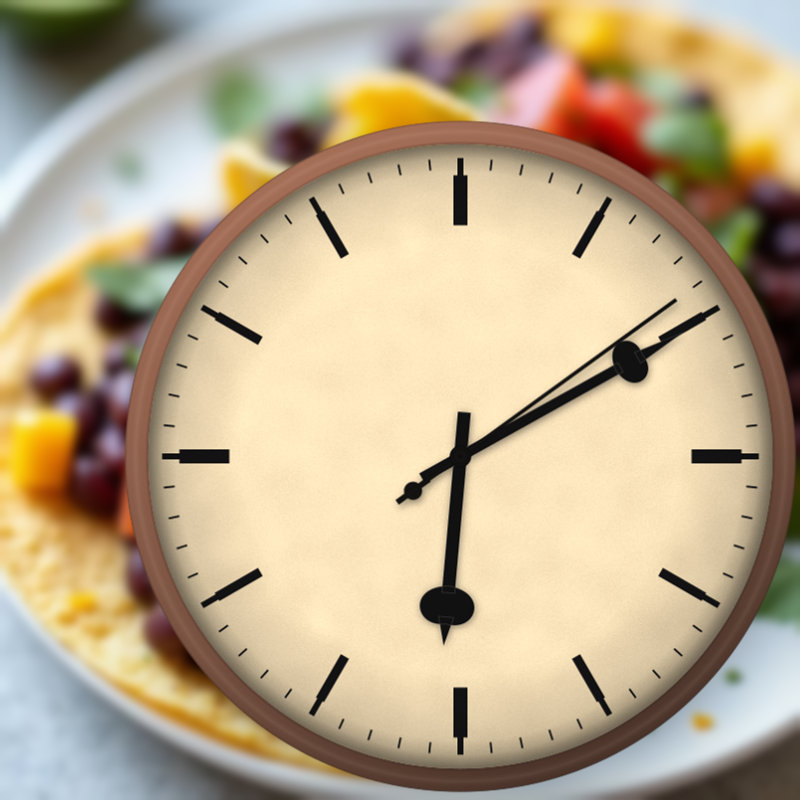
6:10:09
